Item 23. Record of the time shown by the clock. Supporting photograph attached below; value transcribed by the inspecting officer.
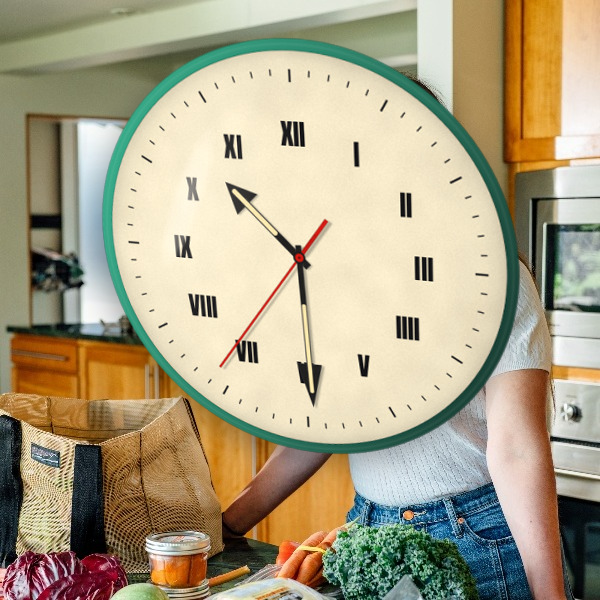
10:29:36
